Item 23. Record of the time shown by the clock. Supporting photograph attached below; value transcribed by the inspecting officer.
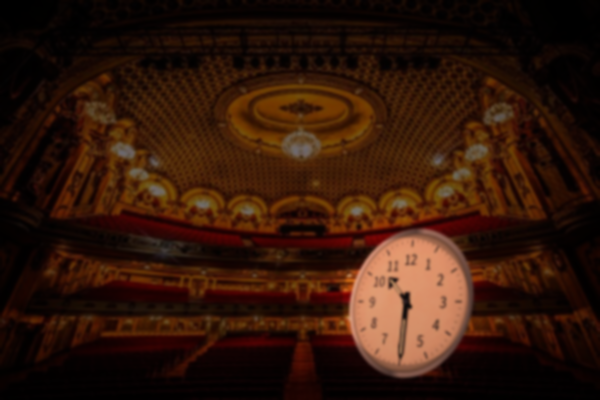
10:30
